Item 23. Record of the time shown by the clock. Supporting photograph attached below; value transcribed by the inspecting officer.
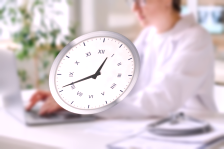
12:41
